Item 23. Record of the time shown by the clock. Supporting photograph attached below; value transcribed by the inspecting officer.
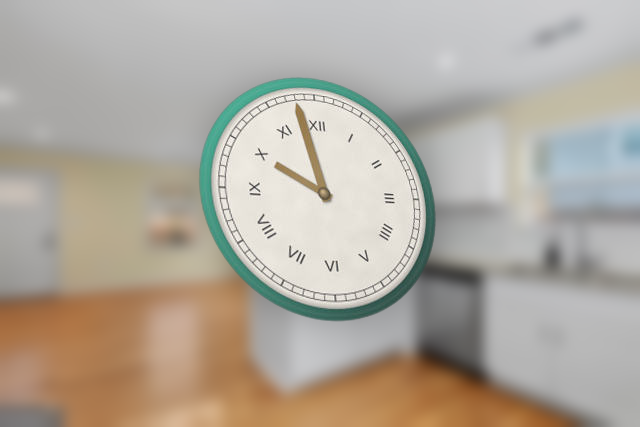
9:58
